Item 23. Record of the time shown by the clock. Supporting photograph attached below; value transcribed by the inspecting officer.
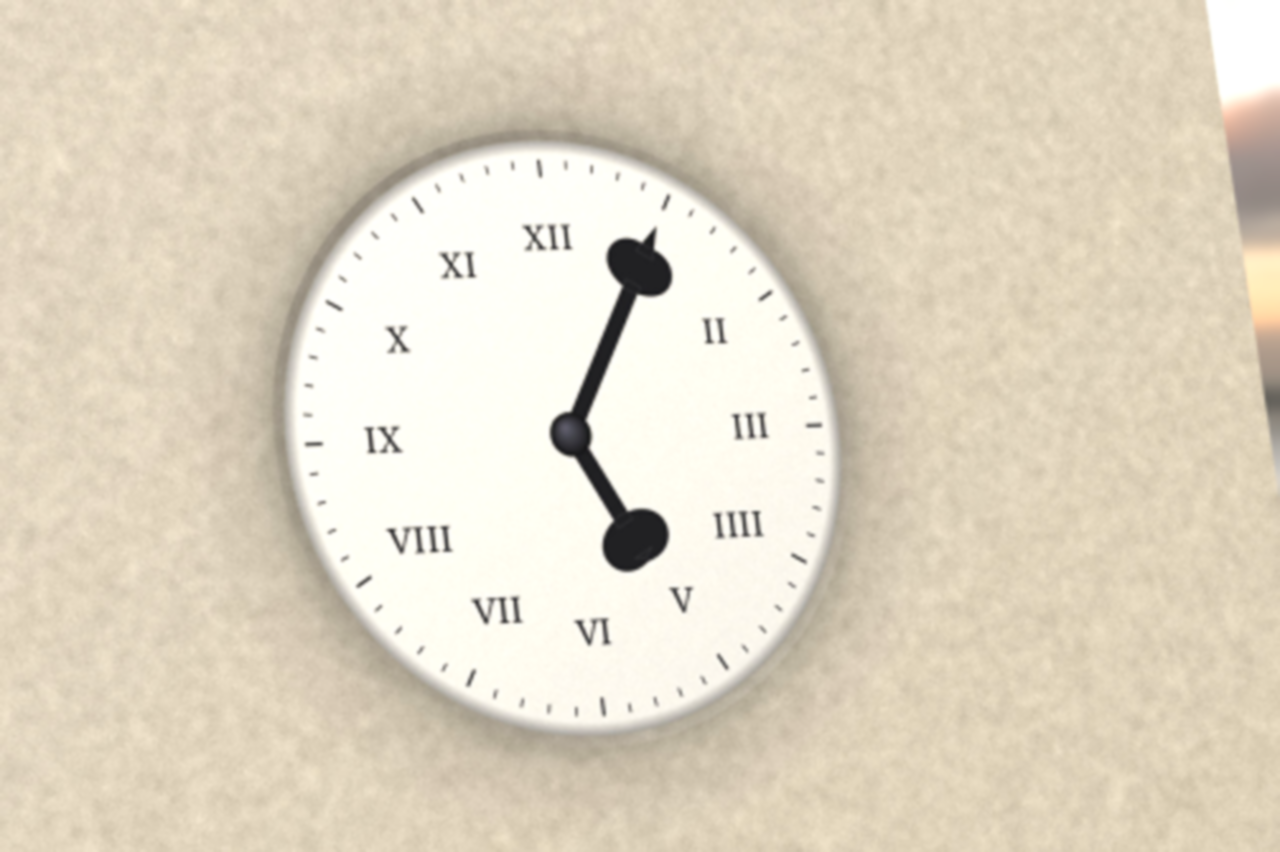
5:05
